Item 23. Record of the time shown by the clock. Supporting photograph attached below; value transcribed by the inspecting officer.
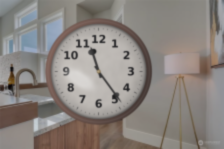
11:24
